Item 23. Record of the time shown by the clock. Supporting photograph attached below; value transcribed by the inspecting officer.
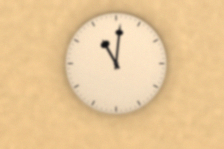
11:01
